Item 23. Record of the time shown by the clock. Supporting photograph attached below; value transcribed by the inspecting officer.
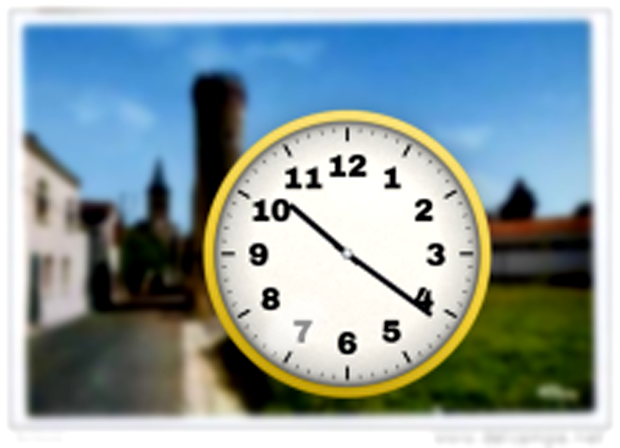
10:21
